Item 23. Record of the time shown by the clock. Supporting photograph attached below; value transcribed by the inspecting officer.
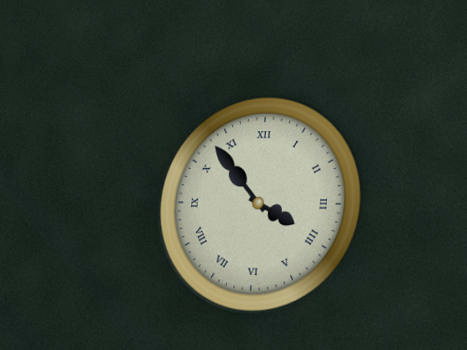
3:53
